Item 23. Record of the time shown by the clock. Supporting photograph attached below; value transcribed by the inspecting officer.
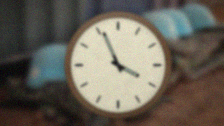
3:56
